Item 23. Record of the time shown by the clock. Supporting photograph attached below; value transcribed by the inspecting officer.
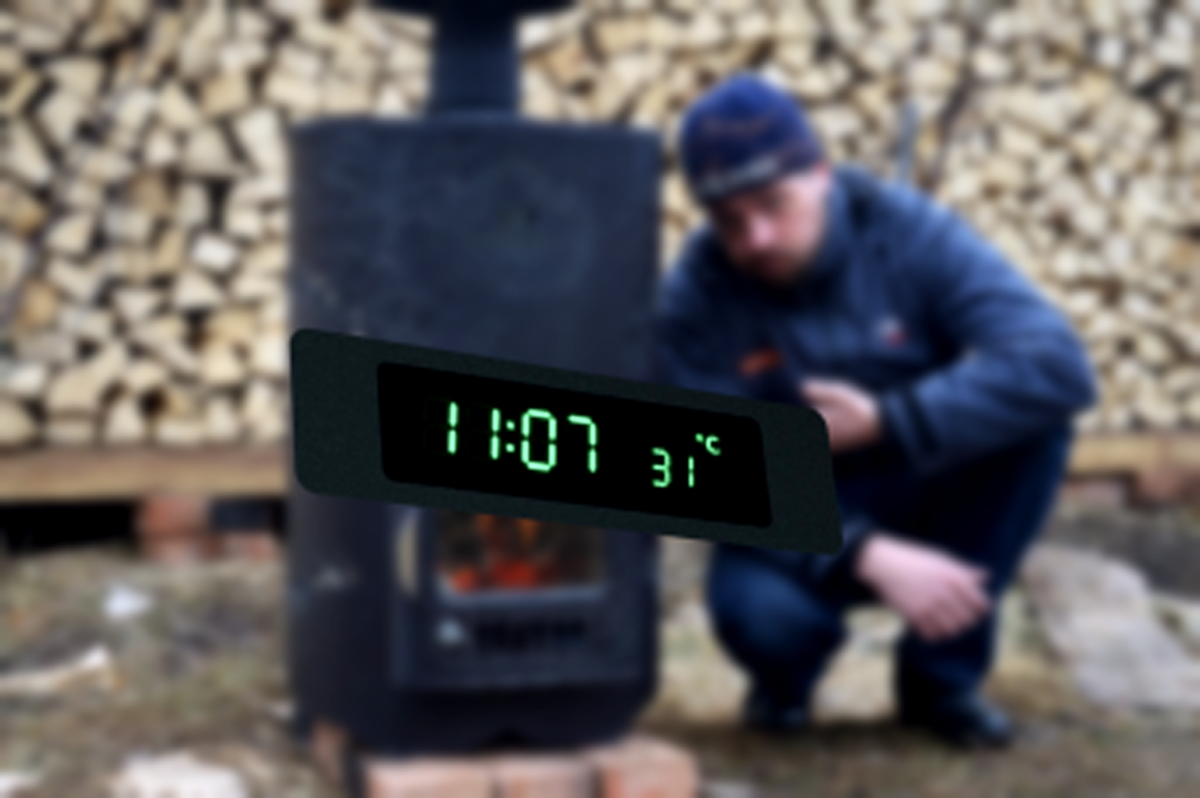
11:07
